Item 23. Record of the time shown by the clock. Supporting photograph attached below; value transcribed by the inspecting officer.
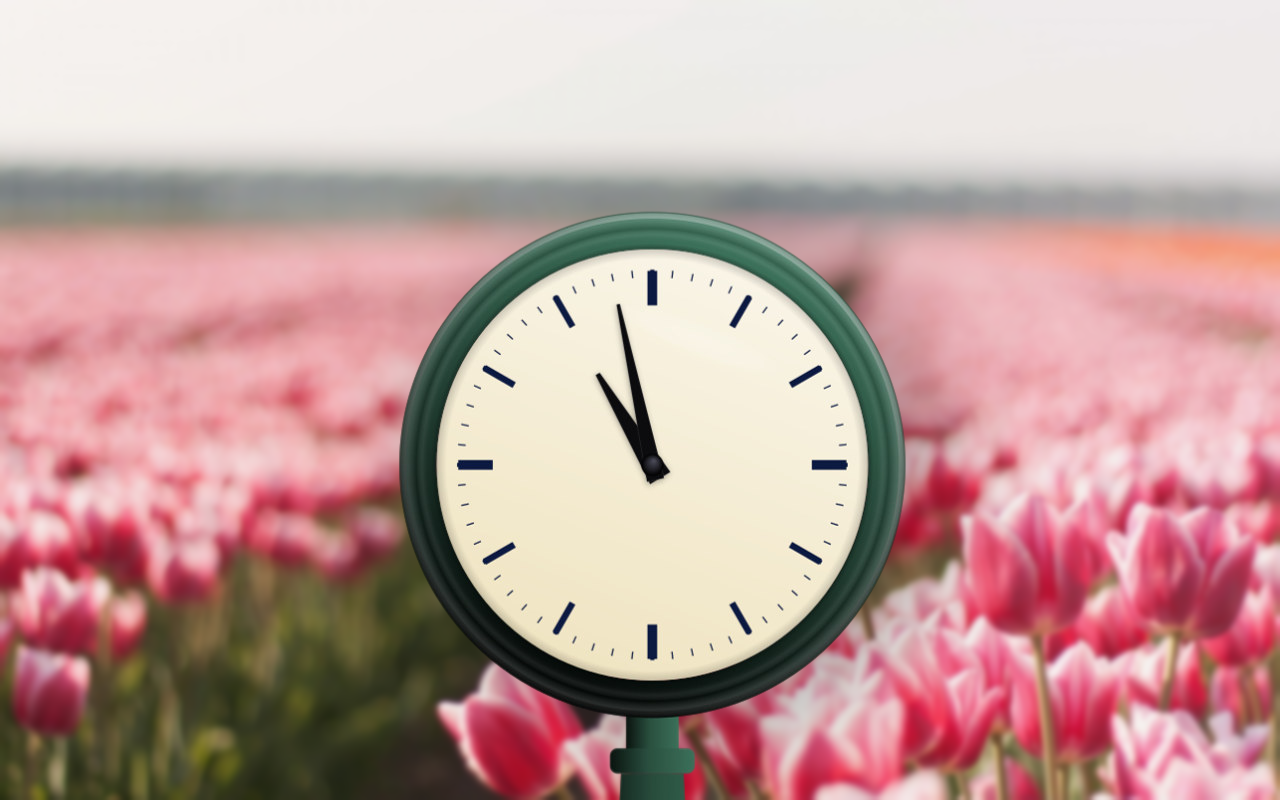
10:58
